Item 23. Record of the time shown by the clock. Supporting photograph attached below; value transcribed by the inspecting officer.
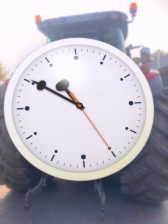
10:50:25
